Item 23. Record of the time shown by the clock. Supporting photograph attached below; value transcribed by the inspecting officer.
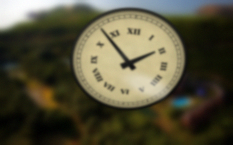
1:53
